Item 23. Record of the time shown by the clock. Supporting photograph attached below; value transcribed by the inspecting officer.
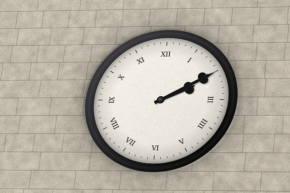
2:10
